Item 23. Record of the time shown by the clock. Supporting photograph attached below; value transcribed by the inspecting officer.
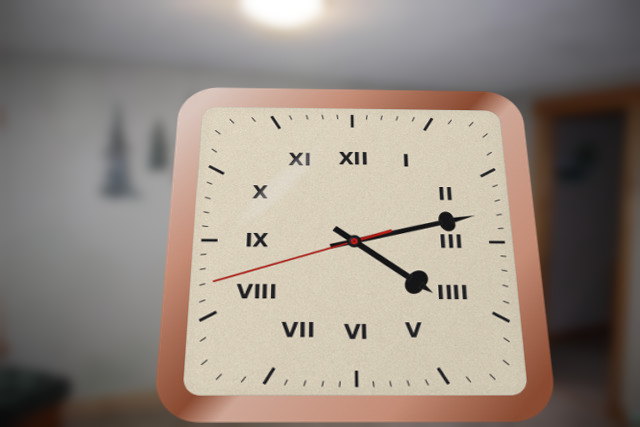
4:12:42
